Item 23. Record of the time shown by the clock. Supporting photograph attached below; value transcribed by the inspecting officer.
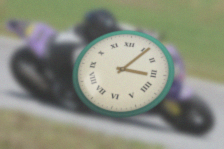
3:06
